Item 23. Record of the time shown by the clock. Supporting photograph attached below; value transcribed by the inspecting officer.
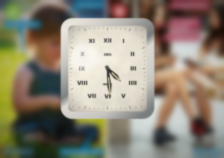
4:29
